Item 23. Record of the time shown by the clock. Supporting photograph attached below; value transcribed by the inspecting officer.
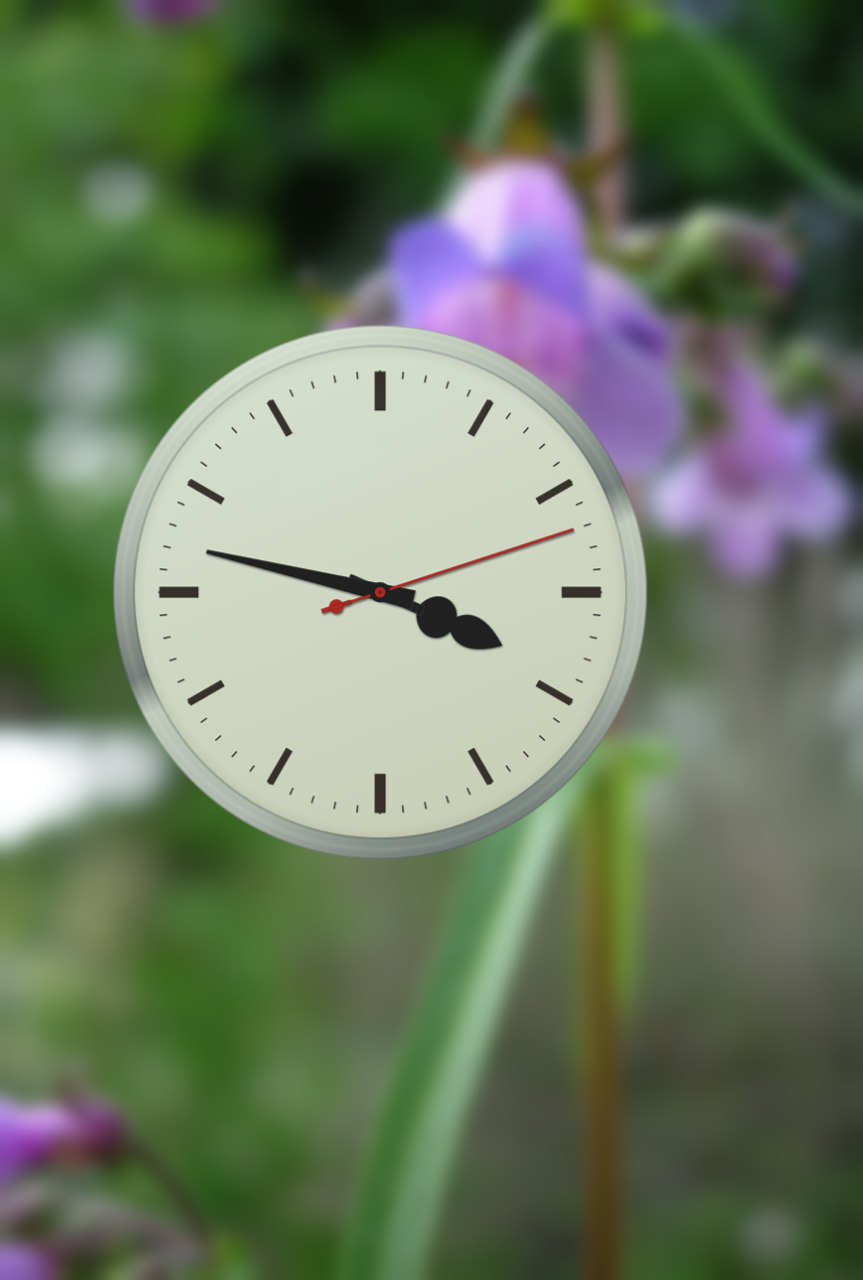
3:47:12
